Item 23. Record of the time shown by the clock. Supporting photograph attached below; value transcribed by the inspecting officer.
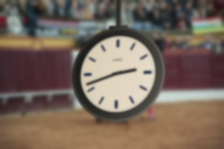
2:42
